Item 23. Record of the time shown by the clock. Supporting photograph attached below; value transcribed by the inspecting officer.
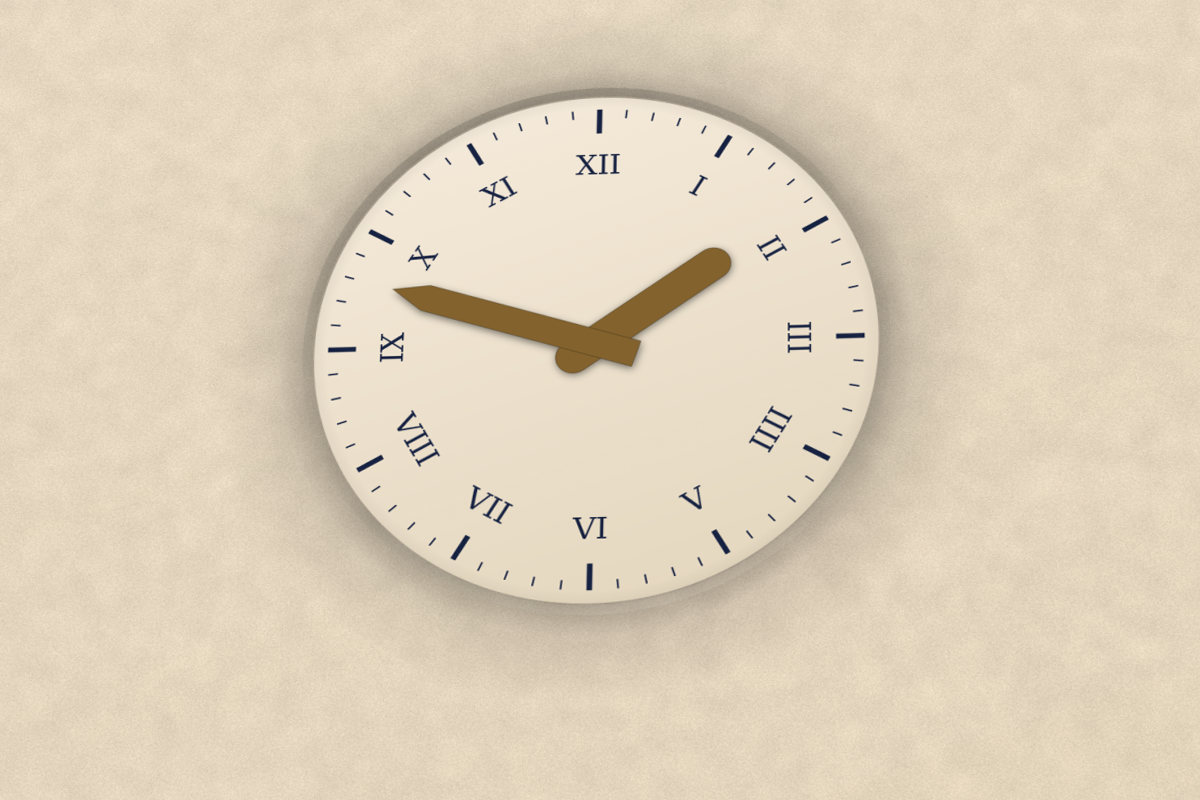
1:48
